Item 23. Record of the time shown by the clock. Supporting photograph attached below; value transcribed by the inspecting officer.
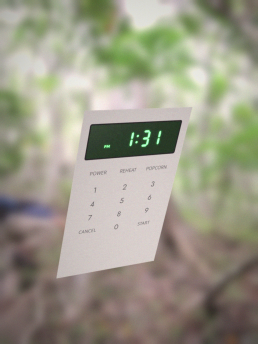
1:31
